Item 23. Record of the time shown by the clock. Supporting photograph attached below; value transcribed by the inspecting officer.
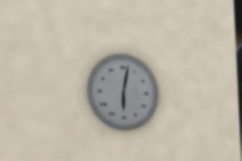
6:02
